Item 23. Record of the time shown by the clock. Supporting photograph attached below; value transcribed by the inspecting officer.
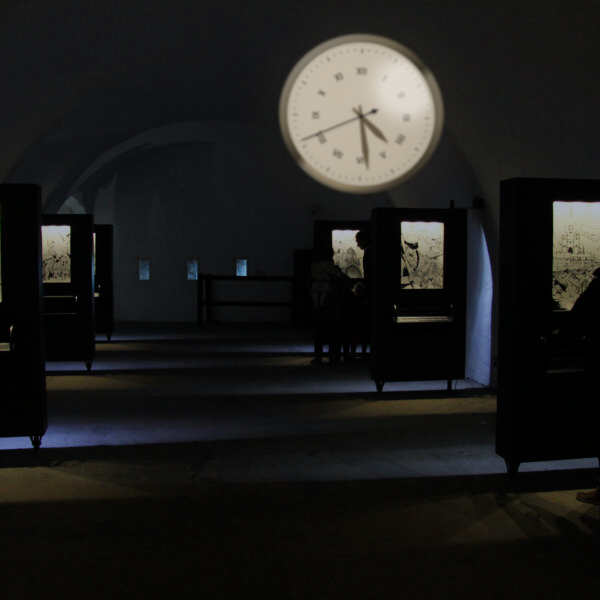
4:28:41
